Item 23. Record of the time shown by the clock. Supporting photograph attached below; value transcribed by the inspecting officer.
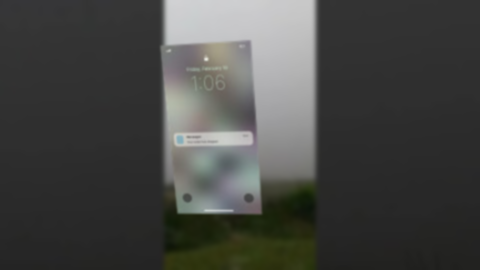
1:06
